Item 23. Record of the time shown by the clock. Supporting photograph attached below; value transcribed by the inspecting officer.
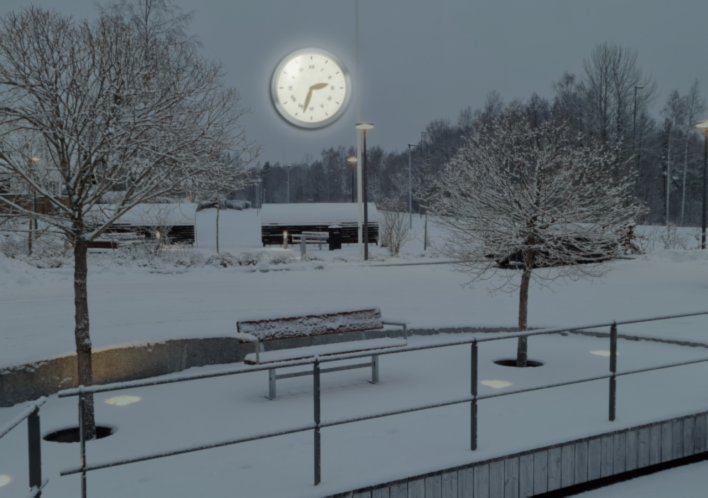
2:33
